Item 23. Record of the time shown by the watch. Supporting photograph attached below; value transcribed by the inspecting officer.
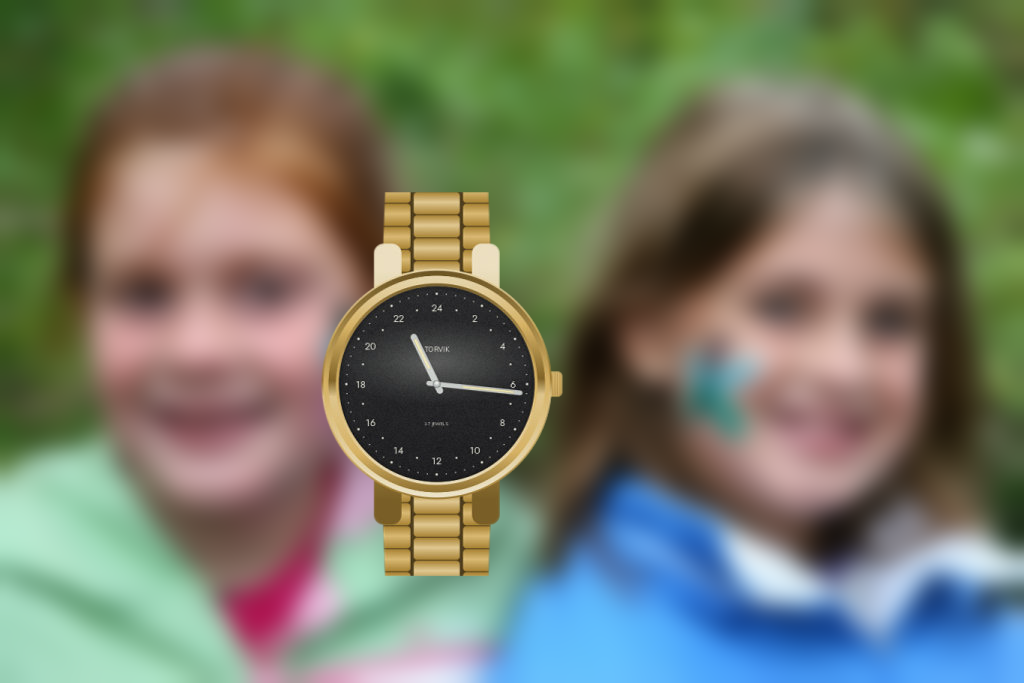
22:16
